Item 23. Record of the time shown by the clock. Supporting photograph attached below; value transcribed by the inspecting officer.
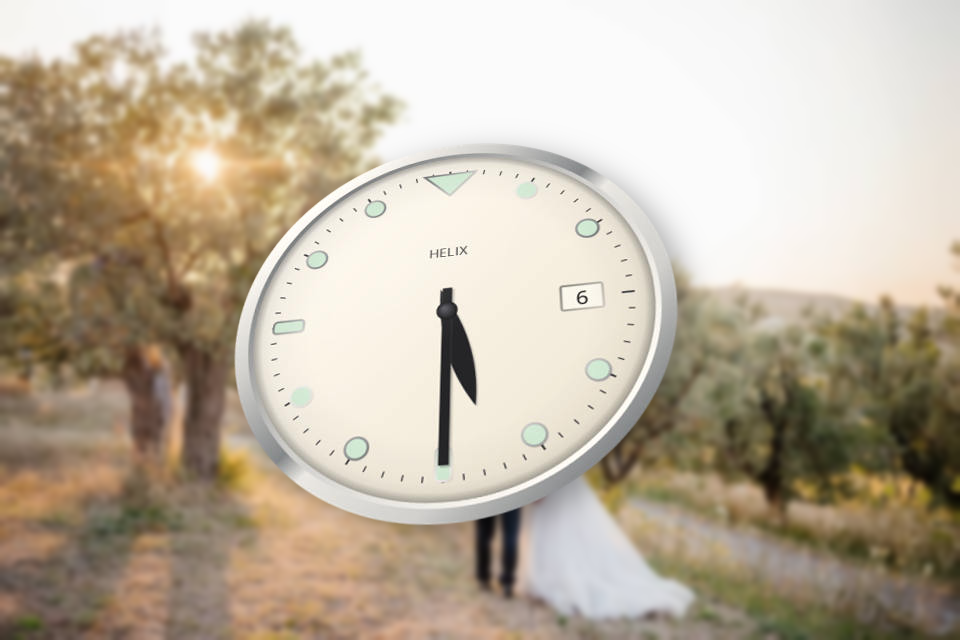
5:30
